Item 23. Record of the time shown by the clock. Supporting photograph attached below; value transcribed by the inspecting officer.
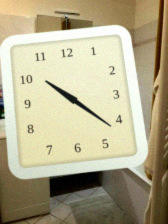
10:22
